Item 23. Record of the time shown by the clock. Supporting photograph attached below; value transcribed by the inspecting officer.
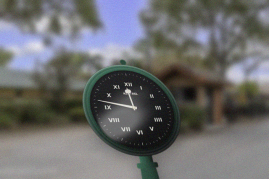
11:47
